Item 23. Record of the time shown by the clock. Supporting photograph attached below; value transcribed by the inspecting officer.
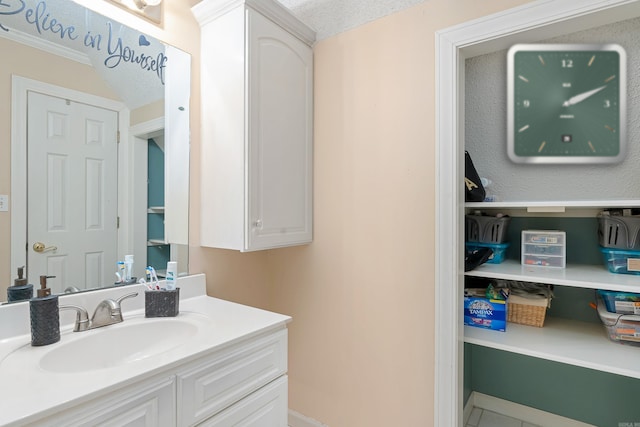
2:11
